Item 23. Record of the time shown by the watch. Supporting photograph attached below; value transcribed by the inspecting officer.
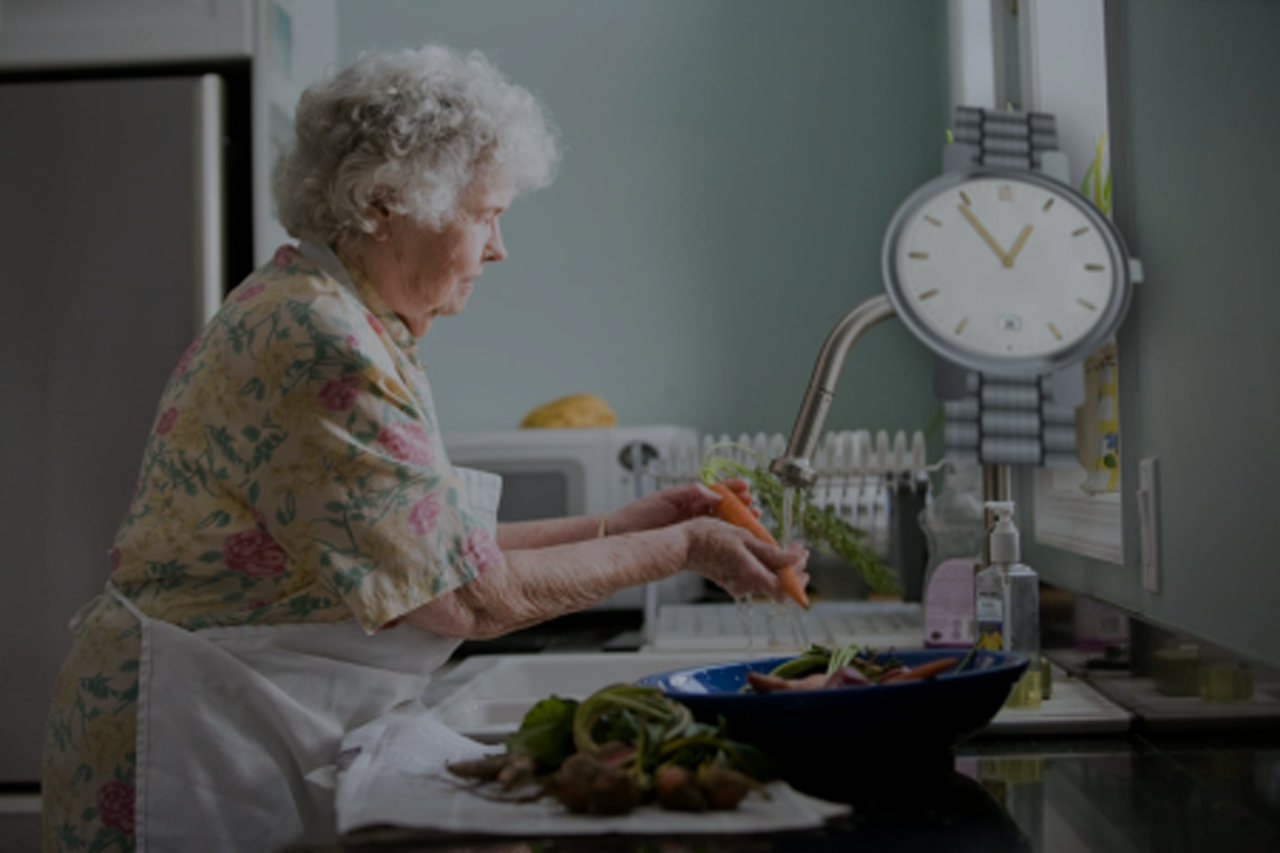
12:54
